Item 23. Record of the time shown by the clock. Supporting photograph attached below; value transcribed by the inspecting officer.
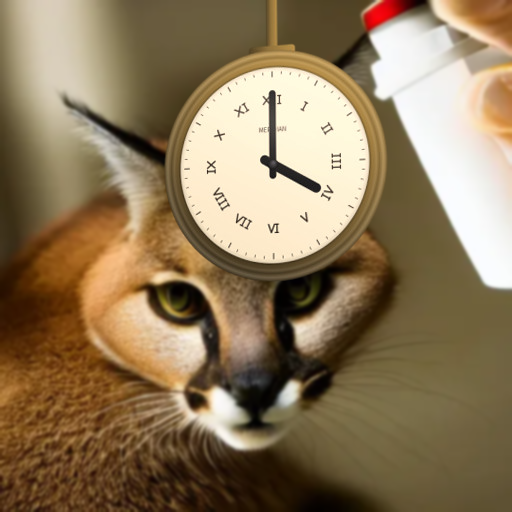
4:00
